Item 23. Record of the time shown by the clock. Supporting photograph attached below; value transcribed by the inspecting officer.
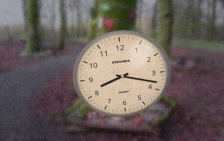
8:18
